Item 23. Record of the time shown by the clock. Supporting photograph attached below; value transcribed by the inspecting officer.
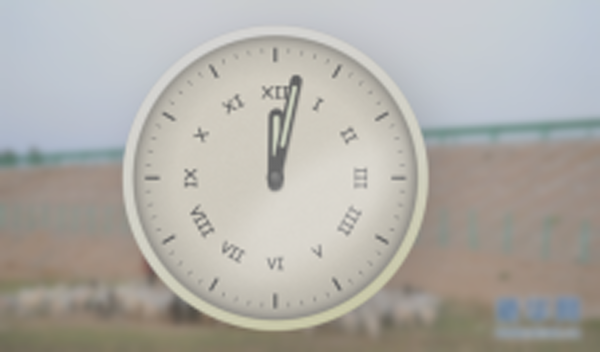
12:02
